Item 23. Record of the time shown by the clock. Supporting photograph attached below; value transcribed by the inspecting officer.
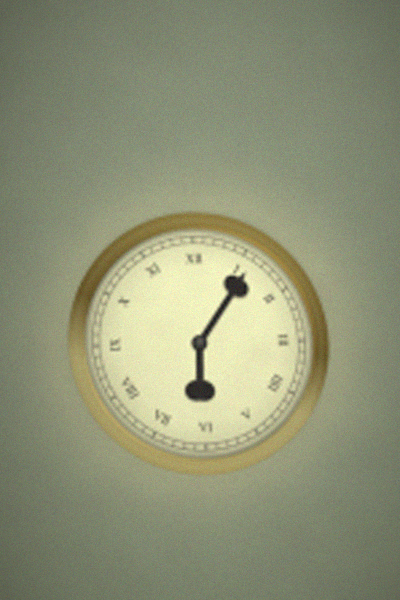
6:06
